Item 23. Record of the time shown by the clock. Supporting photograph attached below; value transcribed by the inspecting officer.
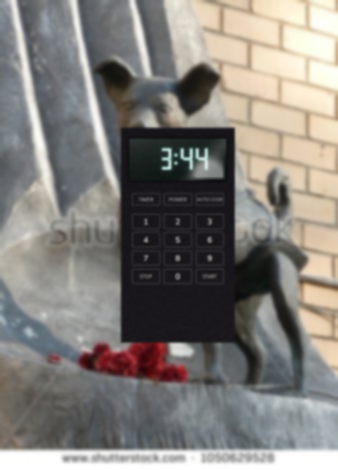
3:44
